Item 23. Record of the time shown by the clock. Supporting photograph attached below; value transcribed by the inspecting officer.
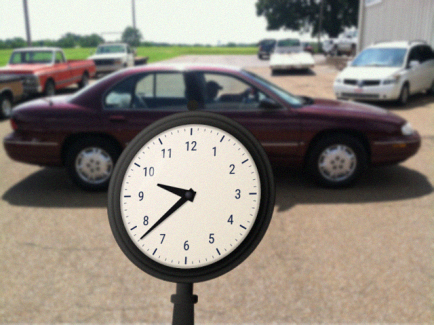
9:38
